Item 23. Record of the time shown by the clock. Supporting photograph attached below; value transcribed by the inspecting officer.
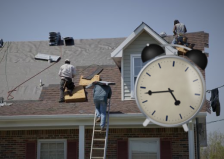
4:43
